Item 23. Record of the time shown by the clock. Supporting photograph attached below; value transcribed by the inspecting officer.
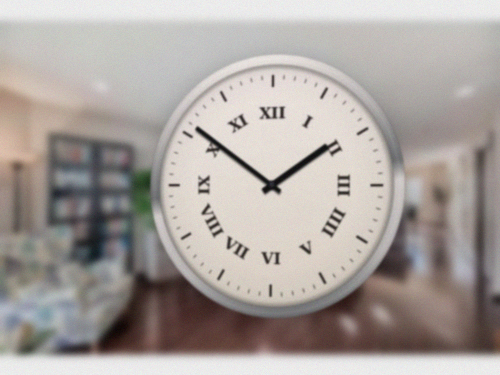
1:51
